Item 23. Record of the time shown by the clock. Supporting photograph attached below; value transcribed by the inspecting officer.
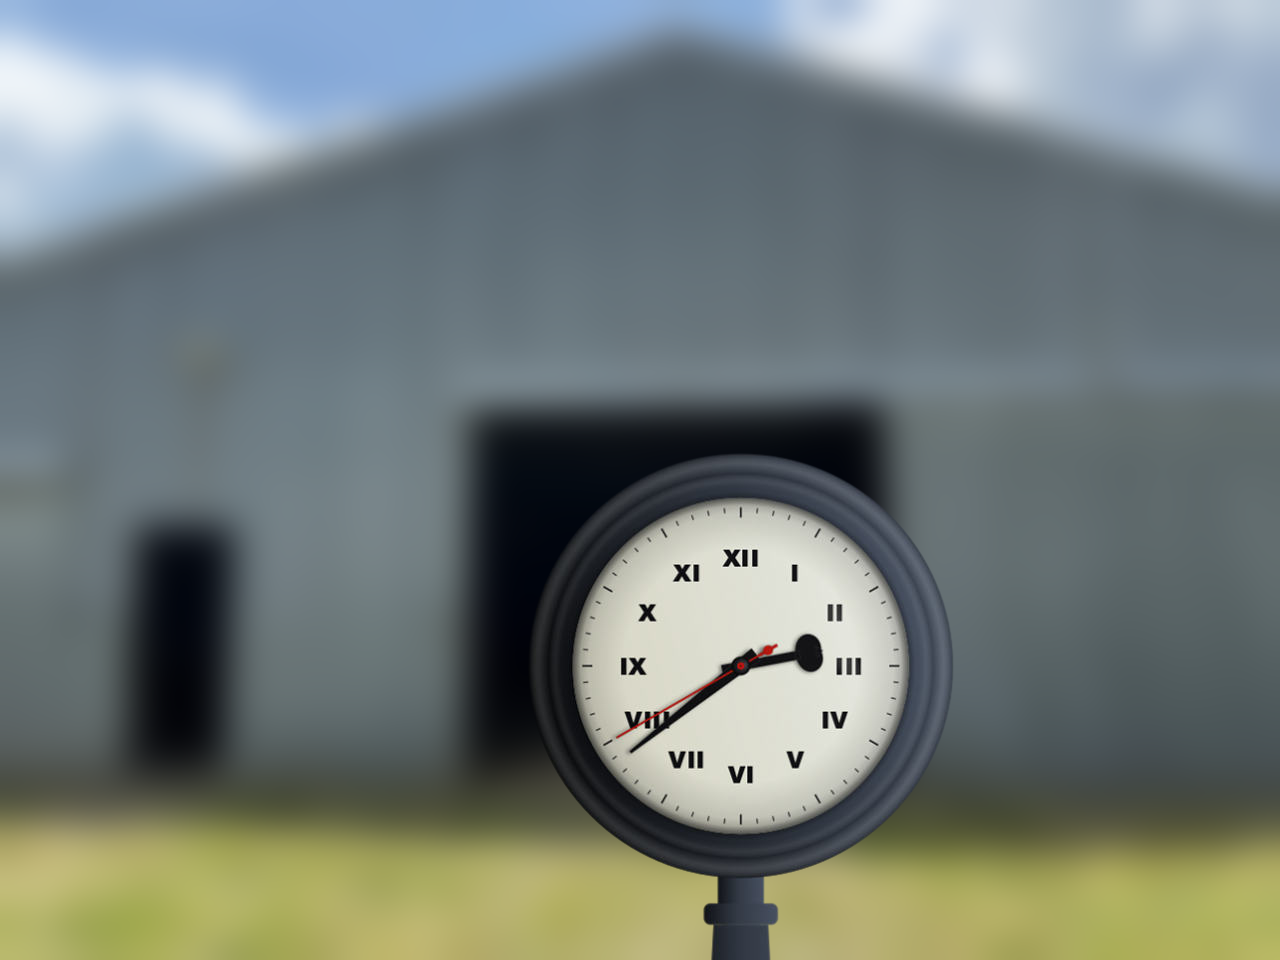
2:38:40
